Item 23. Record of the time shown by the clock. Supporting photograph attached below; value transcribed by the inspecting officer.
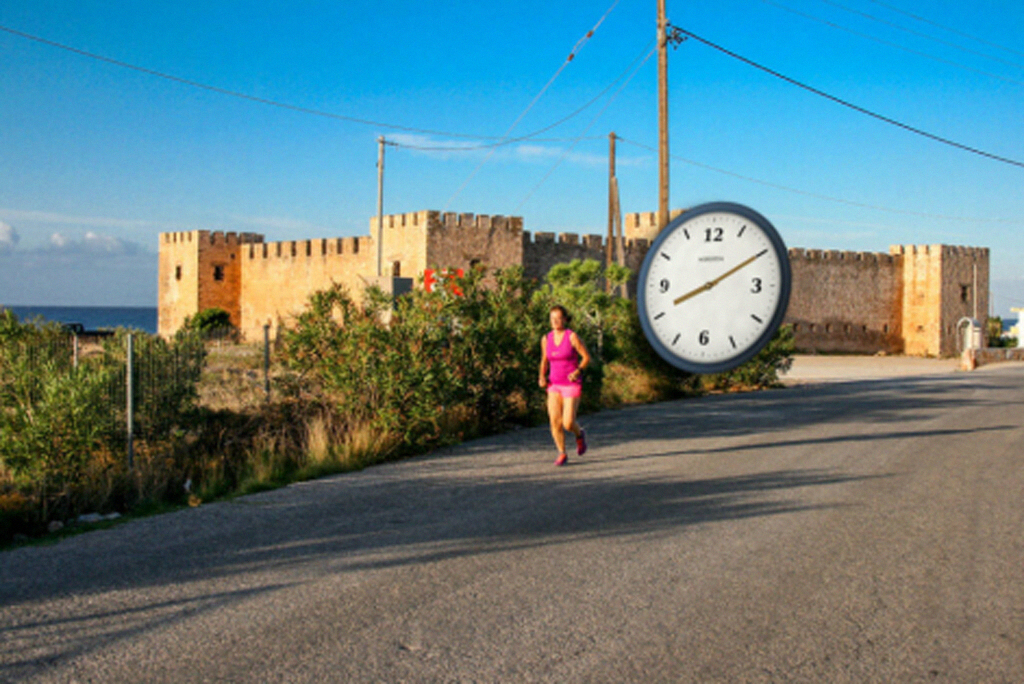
8:10
